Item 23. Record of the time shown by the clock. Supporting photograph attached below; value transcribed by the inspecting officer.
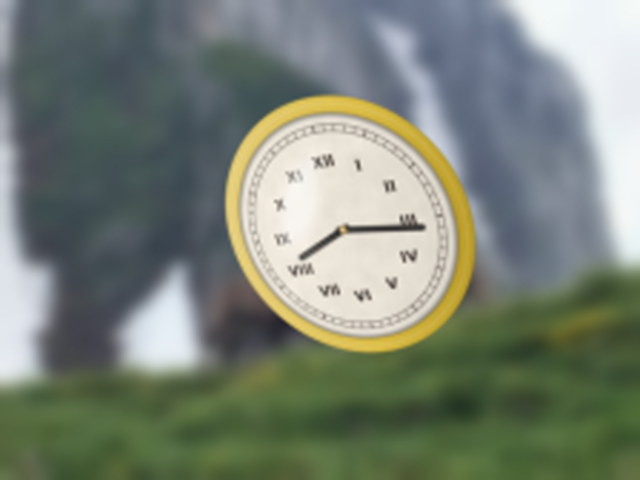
8:16
